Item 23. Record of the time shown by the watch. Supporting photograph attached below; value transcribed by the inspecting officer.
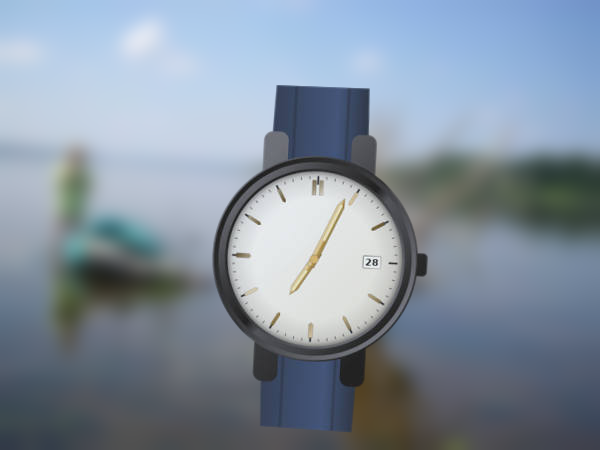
7:04
